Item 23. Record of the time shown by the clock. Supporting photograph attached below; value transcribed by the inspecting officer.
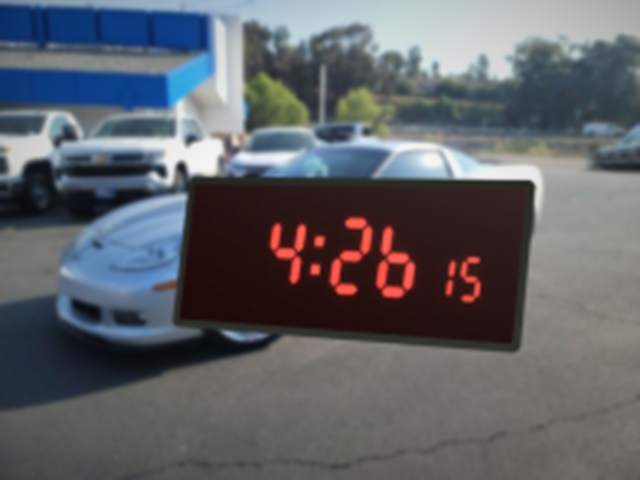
4:26:15
